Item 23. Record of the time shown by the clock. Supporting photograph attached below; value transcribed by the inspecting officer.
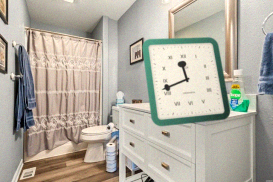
11:42
